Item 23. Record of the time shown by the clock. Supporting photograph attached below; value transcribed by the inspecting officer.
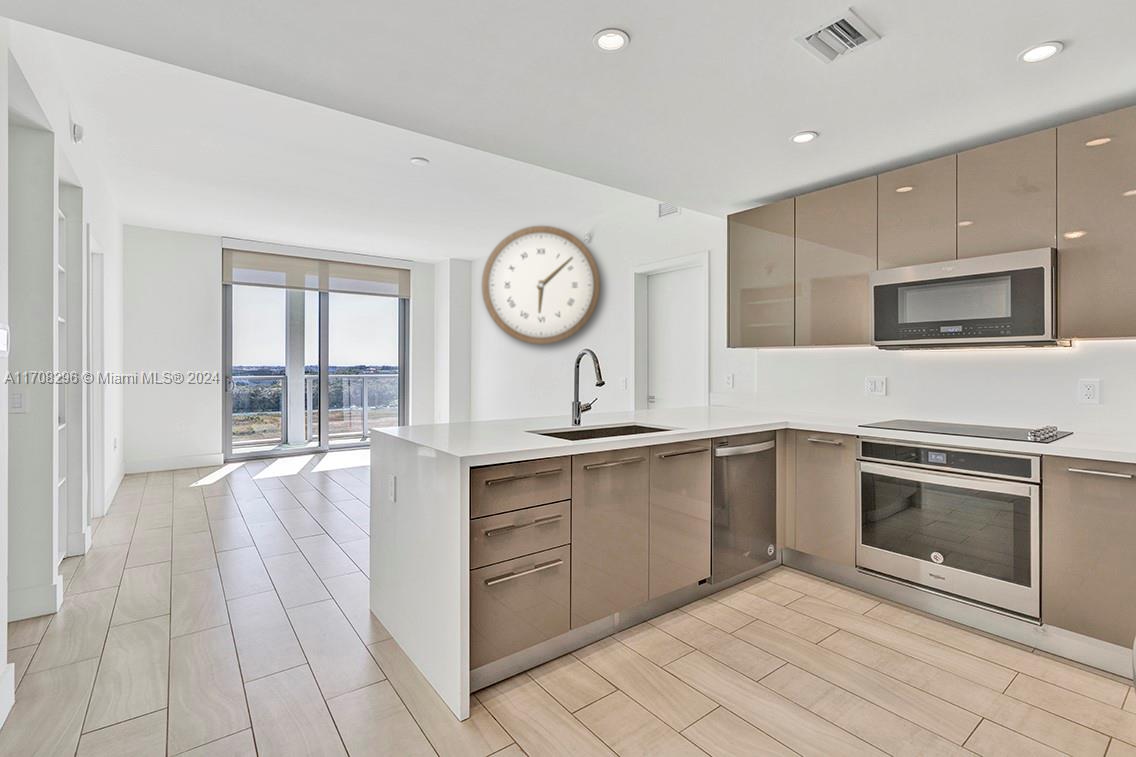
6:08
